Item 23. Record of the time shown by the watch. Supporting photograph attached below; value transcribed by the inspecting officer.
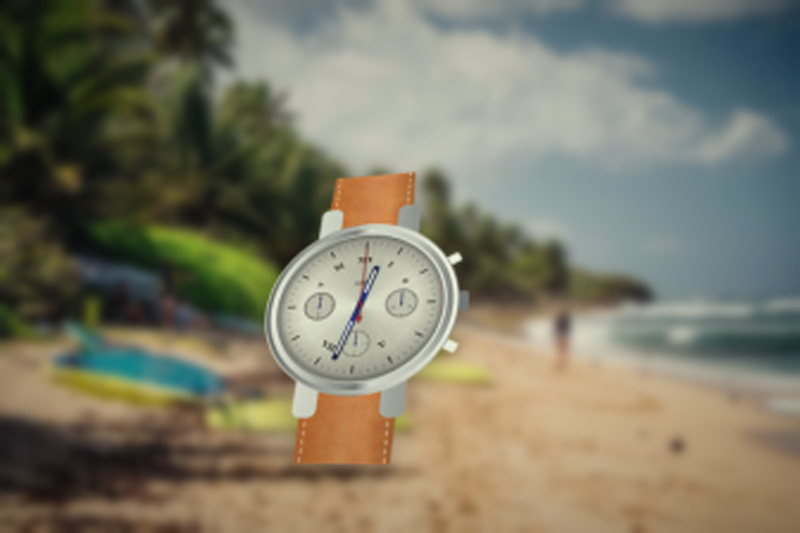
12:33
